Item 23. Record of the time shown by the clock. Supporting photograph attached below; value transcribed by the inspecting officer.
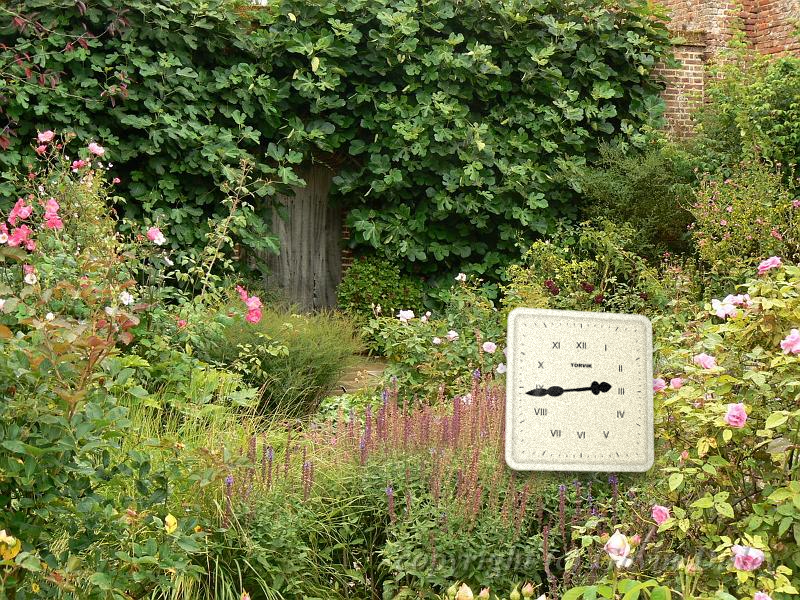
2:44
